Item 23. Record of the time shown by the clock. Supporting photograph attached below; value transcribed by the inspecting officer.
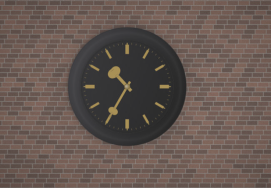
10:35
